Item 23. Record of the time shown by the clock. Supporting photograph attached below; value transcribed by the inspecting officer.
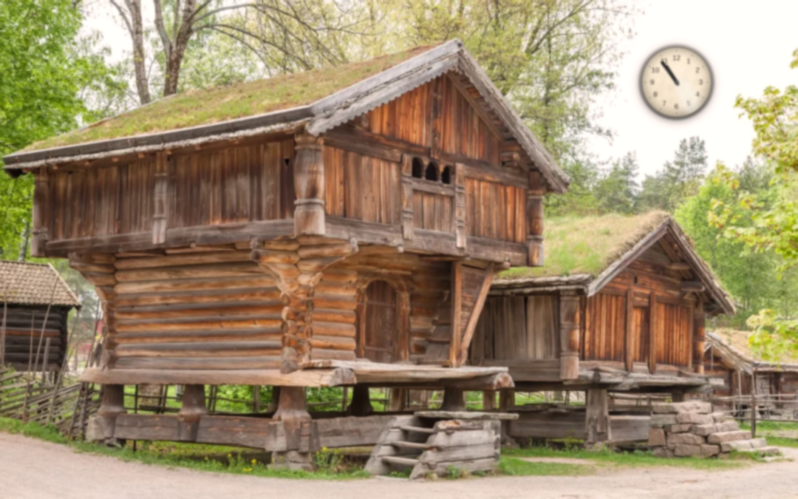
10:54
